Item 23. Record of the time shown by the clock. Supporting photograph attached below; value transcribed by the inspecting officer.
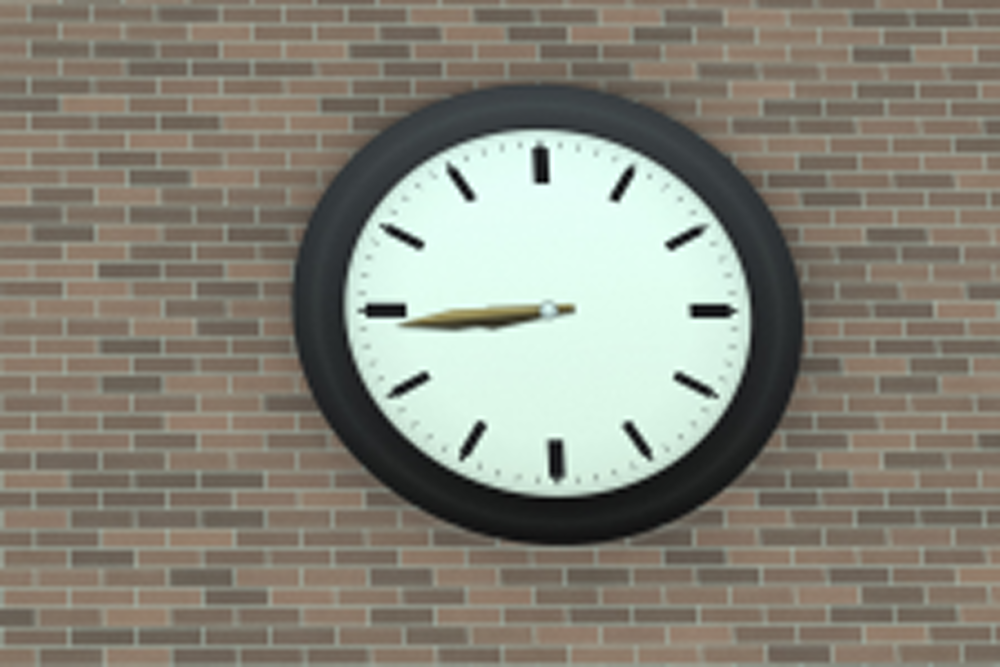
8:44
